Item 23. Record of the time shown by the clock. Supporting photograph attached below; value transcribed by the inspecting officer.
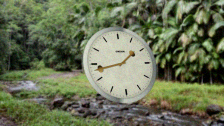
1:43
